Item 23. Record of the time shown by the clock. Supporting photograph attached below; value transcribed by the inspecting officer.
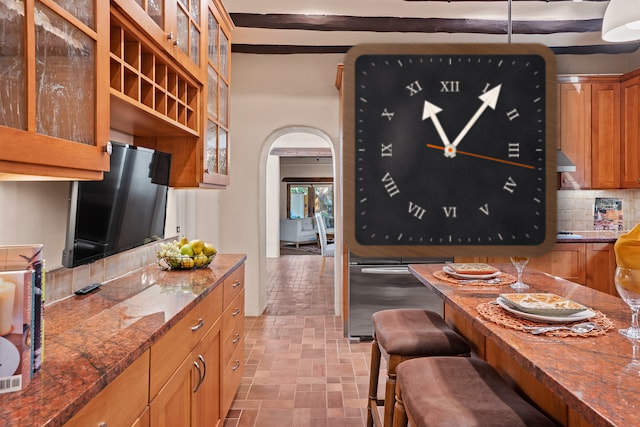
11:06:17
